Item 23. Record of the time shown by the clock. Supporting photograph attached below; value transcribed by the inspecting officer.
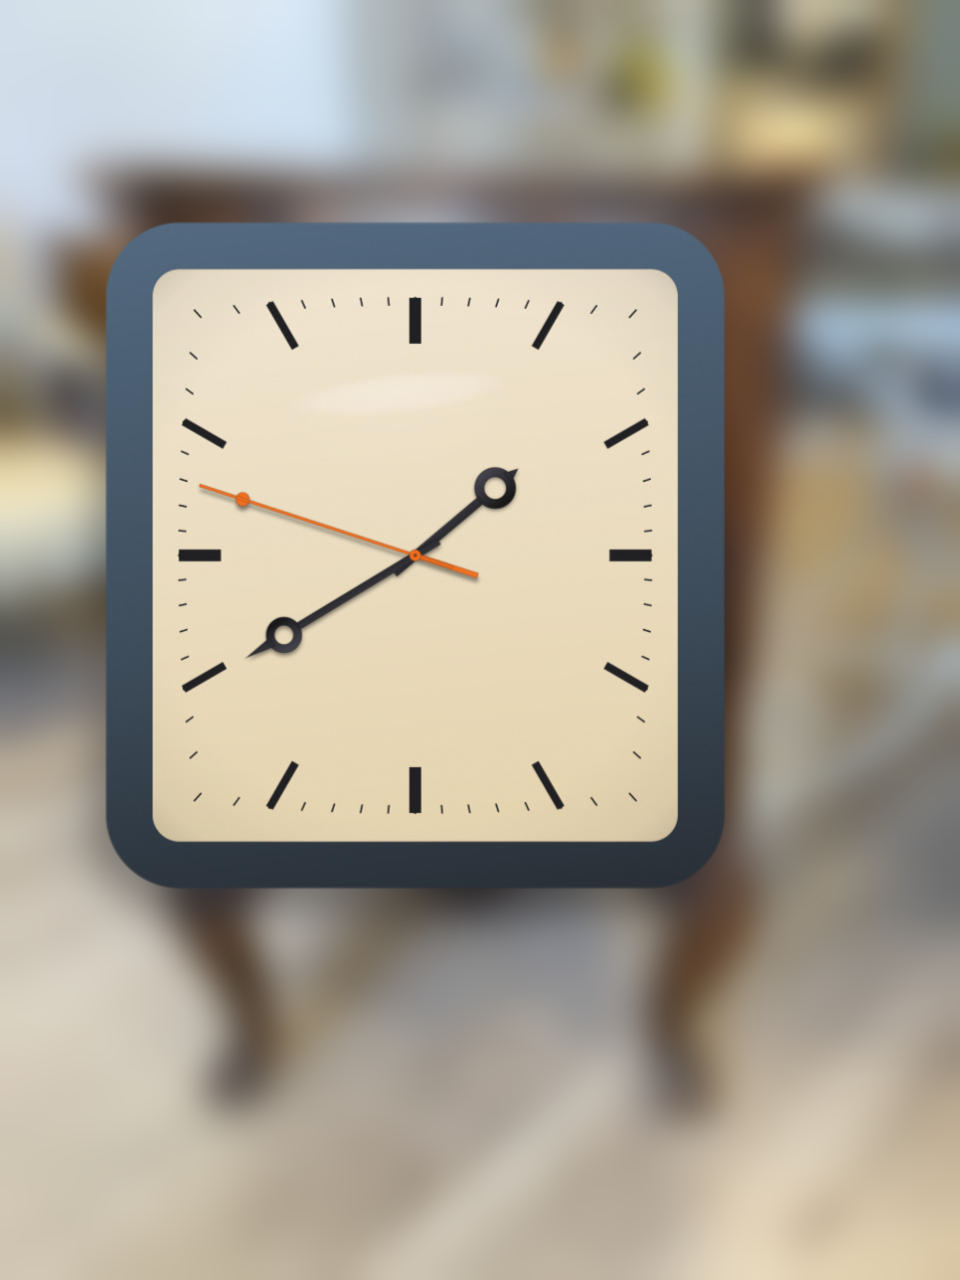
1:39:48
